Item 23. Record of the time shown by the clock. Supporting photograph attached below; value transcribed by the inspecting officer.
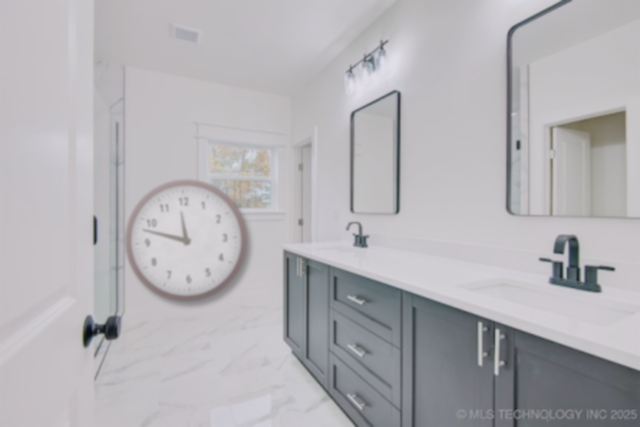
11:48
